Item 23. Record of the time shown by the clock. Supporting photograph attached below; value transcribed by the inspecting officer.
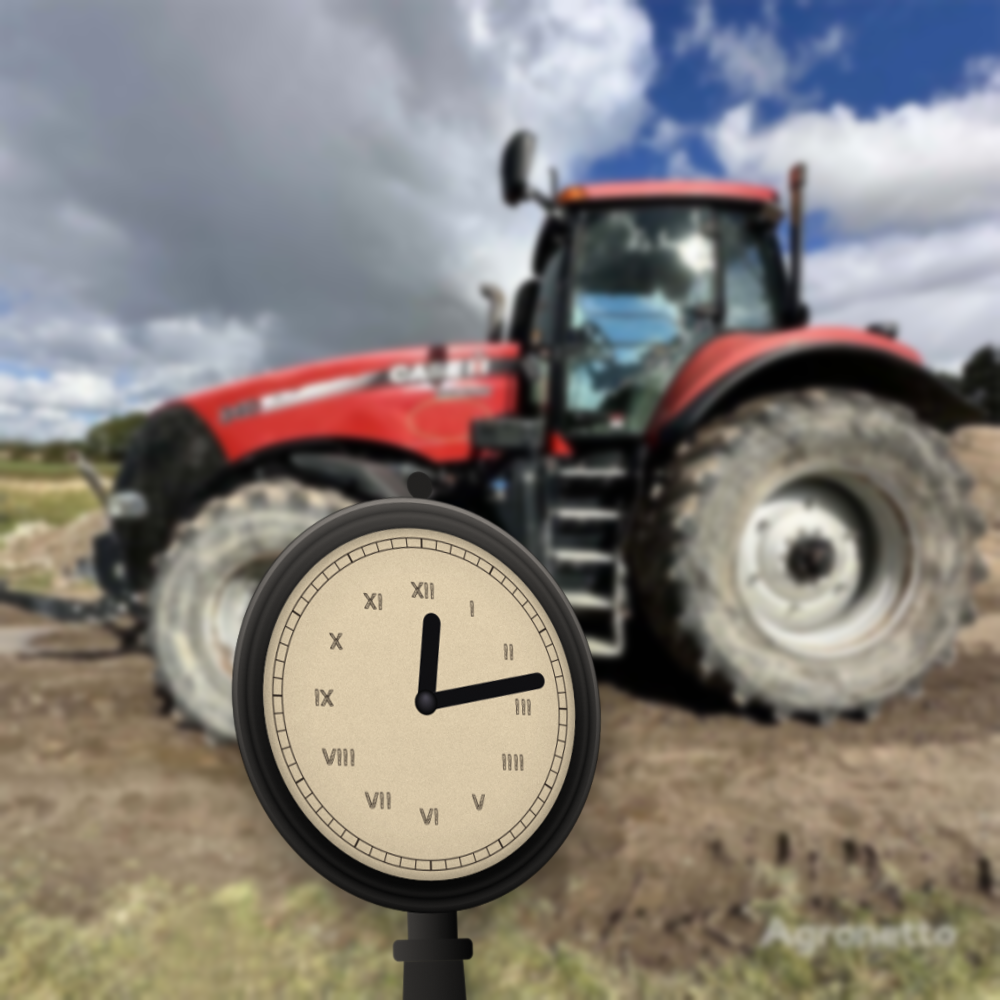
12:13
